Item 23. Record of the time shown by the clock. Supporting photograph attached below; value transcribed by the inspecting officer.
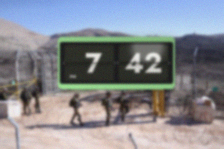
7:42
